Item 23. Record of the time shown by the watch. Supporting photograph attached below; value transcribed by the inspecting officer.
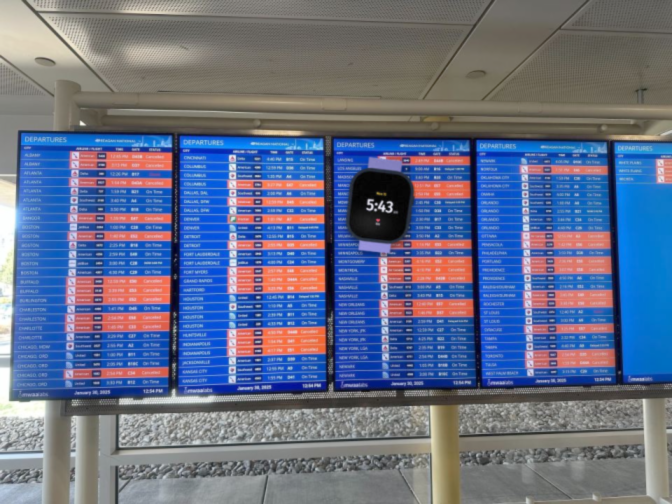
5:43
